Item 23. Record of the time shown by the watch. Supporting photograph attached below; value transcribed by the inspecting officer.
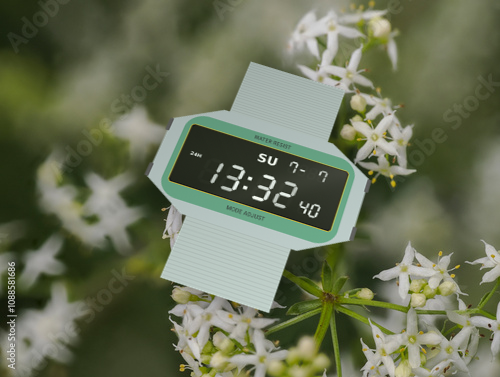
13:32:40
